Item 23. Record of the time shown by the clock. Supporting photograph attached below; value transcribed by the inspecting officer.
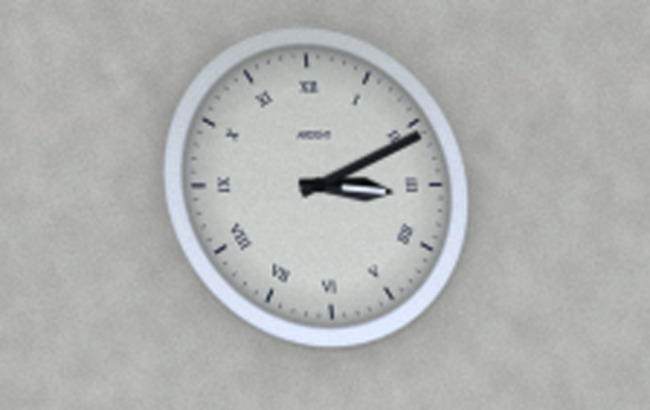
3:11
